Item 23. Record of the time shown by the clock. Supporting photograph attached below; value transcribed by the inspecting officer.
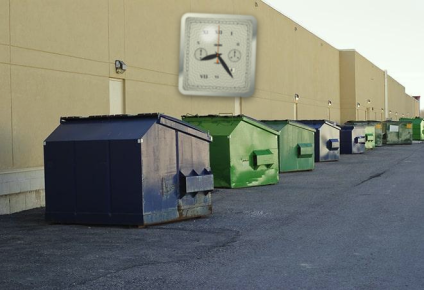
8:24
